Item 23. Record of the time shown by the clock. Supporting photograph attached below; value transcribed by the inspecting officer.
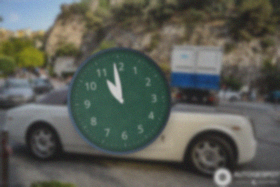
10:59
